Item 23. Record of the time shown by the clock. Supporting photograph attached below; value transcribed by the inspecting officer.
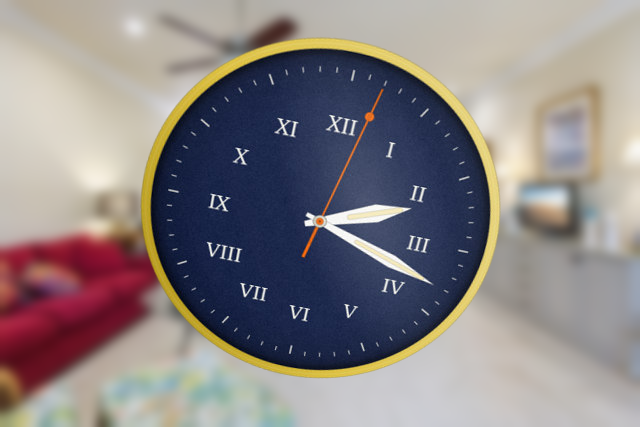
2:18:02
